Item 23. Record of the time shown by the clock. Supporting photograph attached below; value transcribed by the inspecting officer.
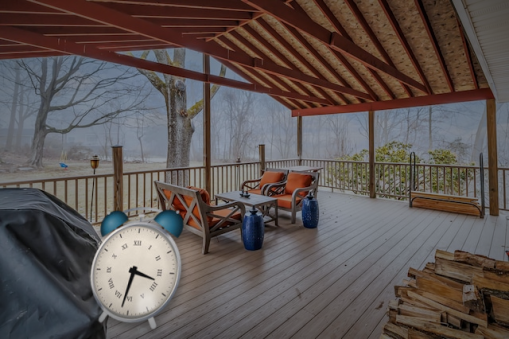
3:32
